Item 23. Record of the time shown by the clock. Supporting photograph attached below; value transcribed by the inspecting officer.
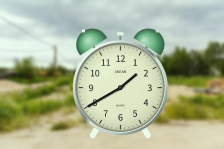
1:40
